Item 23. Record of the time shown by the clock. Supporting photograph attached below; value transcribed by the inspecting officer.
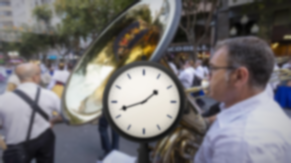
1:42
